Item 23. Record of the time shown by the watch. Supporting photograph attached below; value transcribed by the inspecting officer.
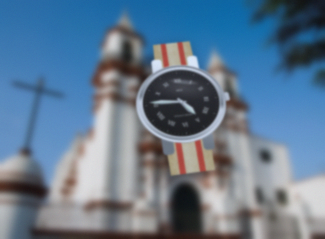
4:46
